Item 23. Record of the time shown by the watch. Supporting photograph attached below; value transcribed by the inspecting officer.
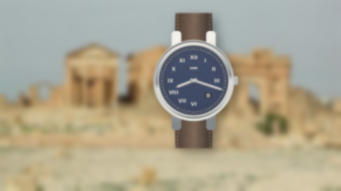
8:18
